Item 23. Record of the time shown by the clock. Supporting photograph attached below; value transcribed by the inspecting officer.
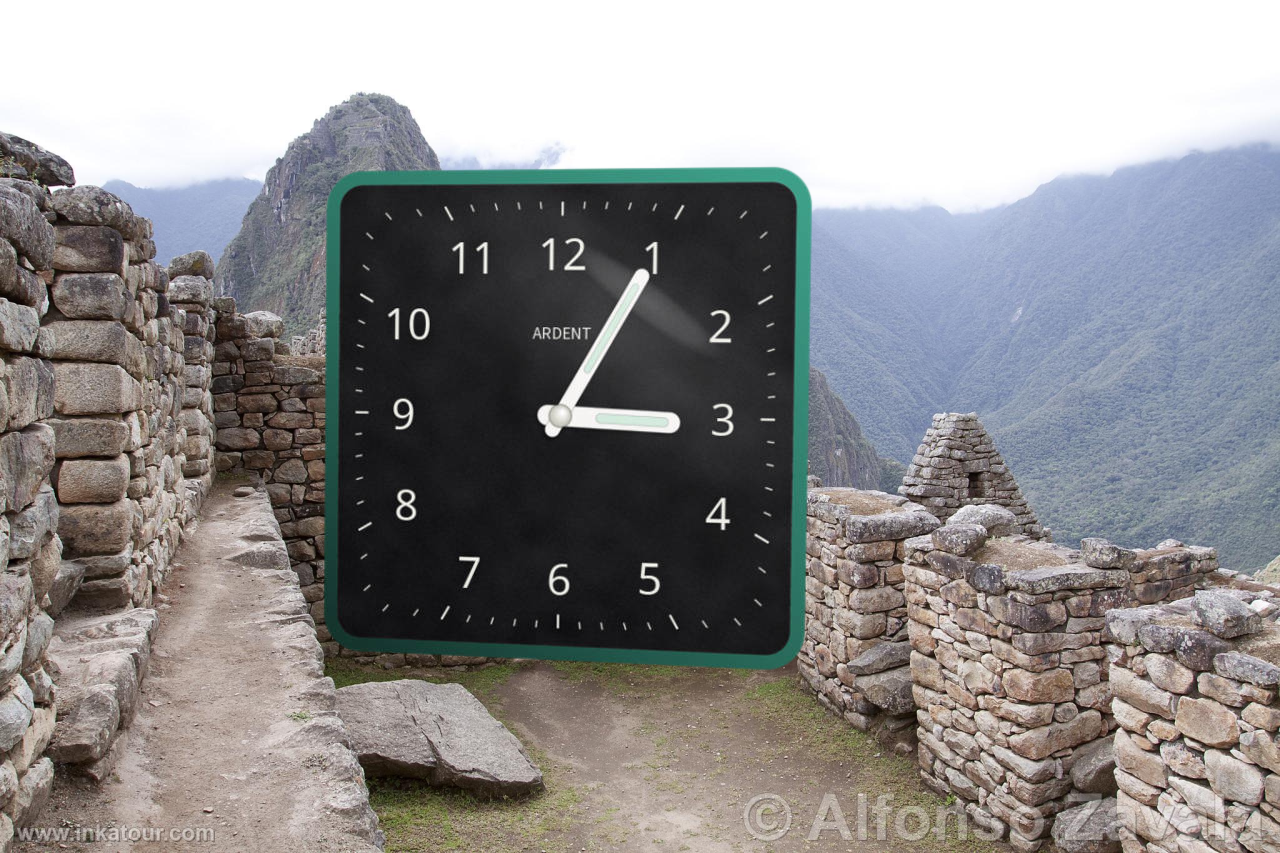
3:05
